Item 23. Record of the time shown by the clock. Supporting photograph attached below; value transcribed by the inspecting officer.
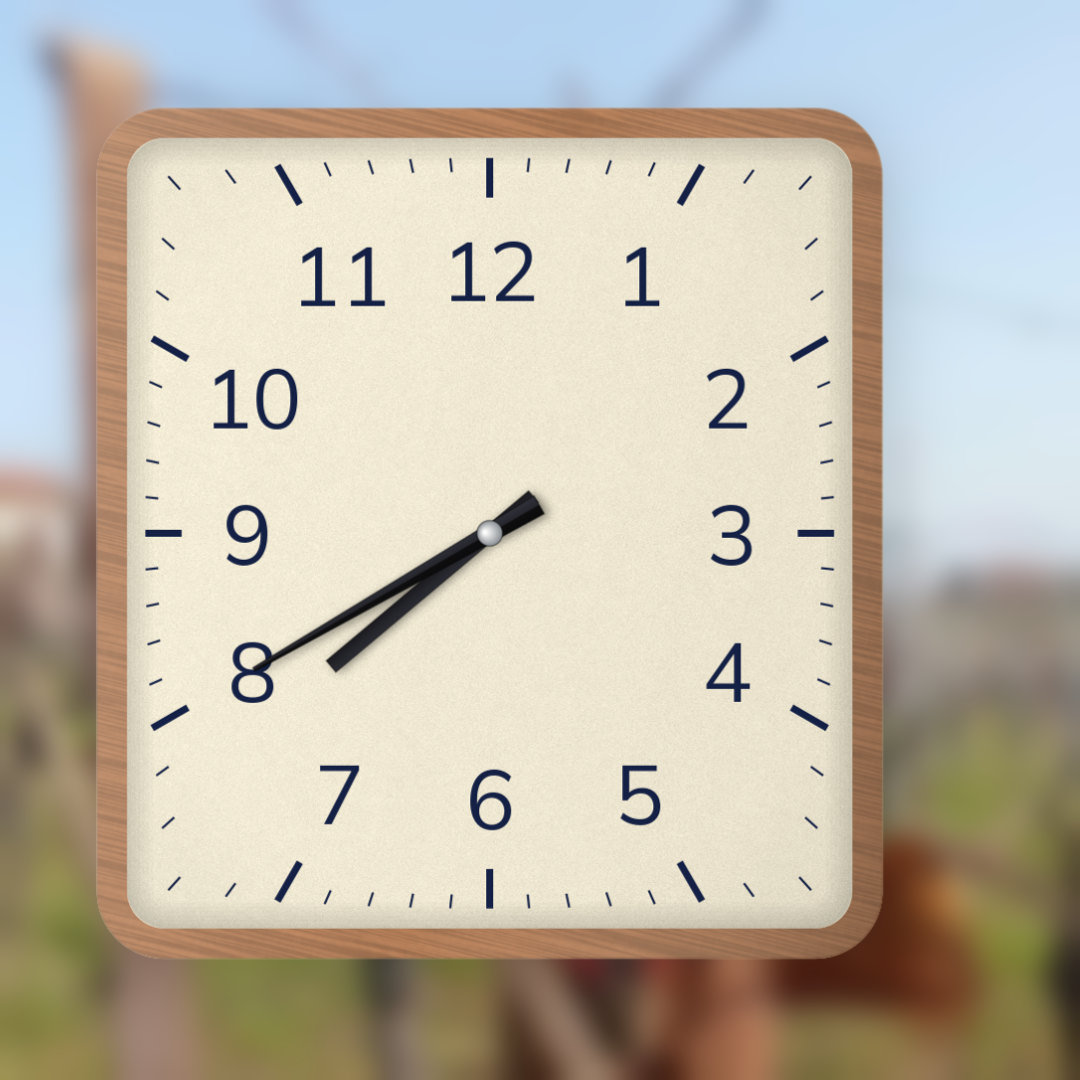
7:40
